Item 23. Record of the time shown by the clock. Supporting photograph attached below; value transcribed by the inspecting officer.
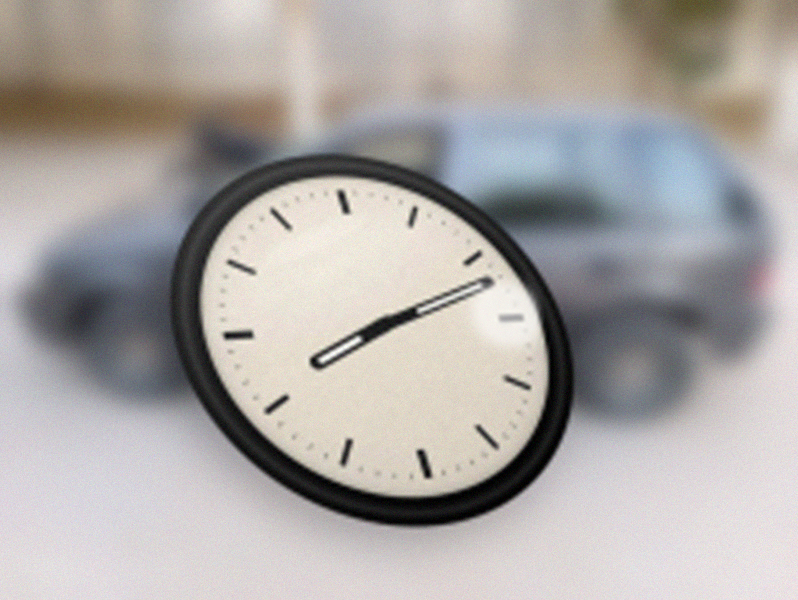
8:12
